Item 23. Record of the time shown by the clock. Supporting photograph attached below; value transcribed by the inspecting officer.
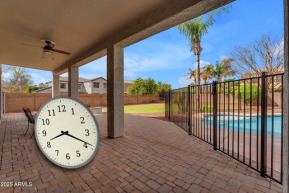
8:19
